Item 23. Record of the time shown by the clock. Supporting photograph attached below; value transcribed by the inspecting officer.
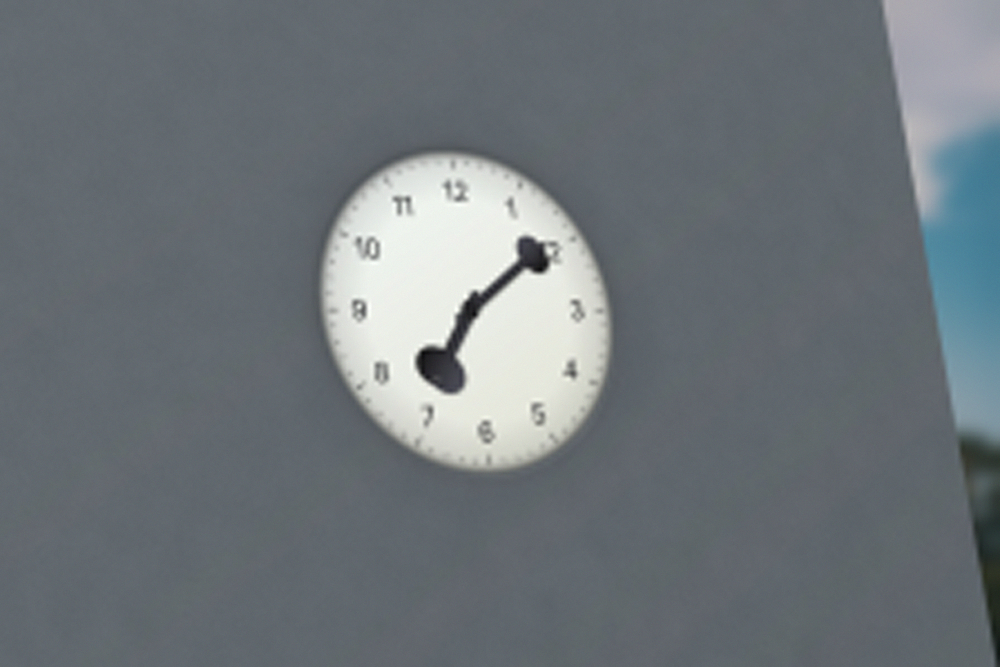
7:09
